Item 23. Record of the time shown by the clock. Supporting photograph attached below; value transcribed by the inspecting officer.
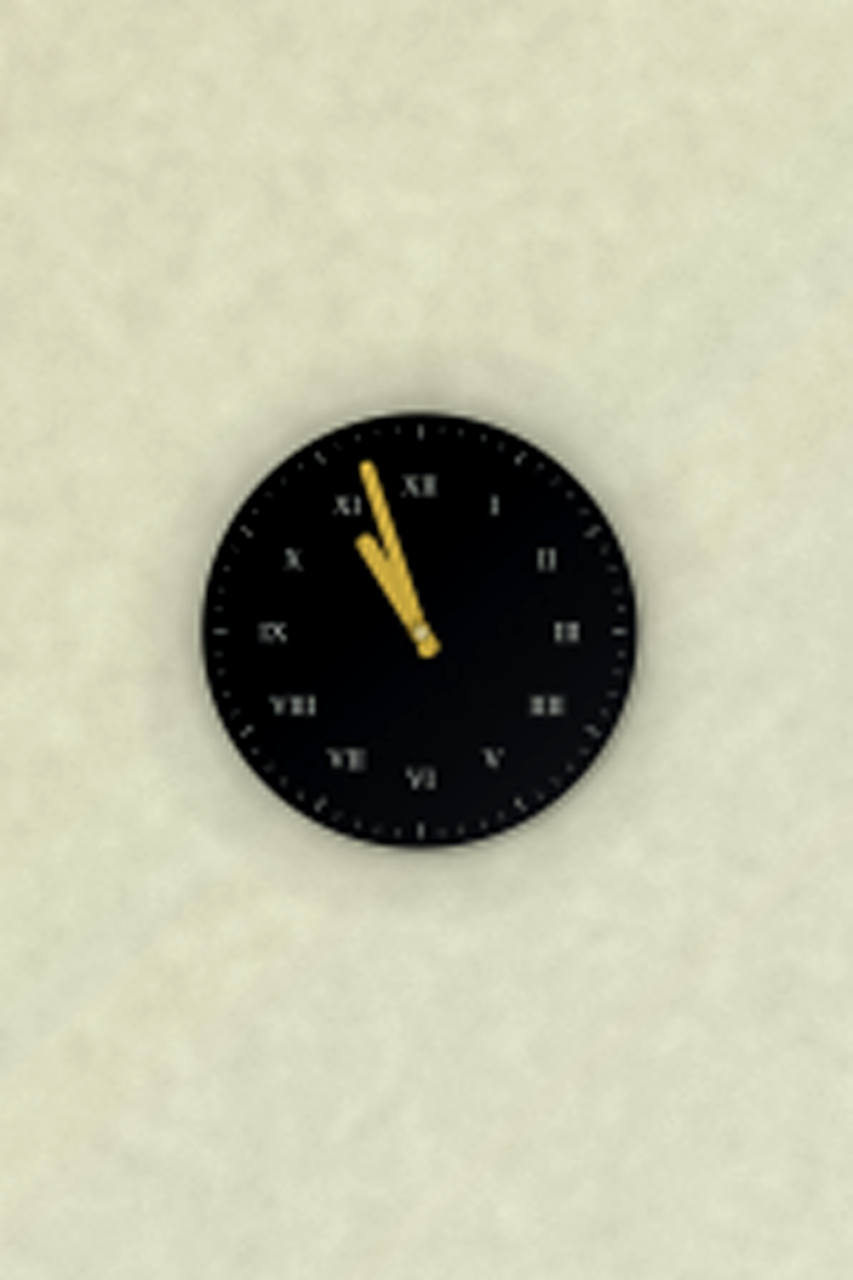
10:57
